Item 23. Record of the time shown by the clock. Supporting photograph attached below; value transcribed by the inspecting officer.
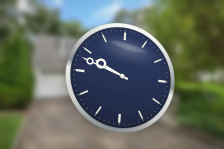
9:48
